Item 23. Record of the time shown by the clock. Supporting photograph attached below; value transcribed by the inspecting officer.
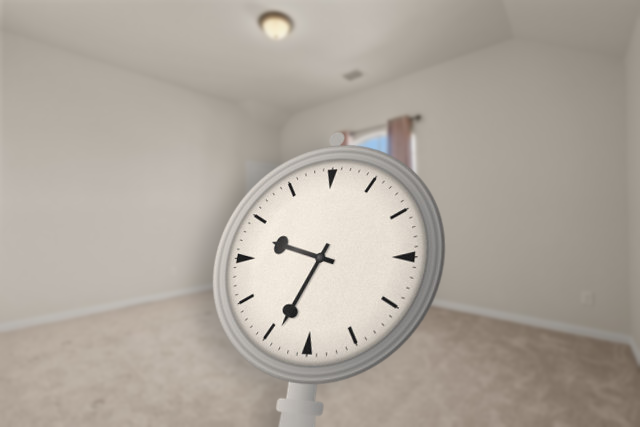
9:34
